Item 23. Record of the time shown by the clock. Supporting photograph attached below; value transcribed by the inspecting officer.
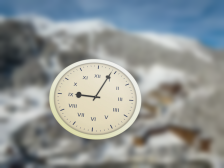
9:04
